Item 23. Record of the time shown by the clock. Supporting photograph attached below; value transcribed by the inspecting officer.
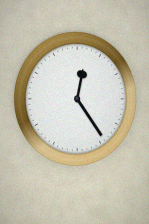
12:24
